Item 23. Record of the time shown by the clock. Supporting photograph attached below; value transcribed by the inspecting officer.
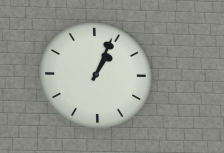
1:04
